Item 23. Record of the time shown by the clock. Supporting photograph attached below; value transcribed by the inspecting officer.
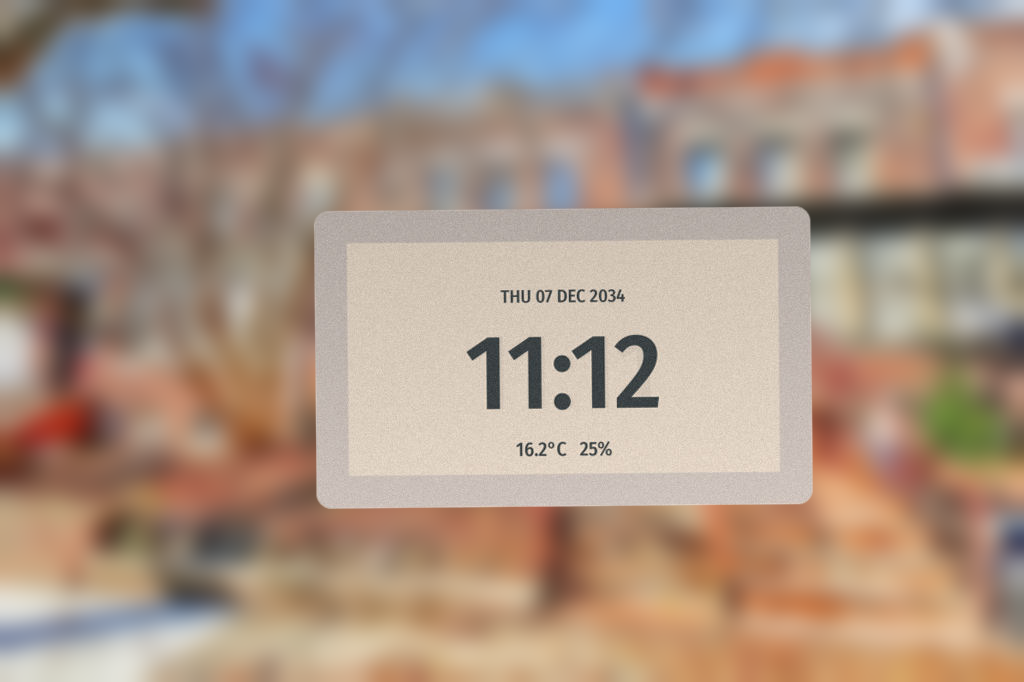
11:12
